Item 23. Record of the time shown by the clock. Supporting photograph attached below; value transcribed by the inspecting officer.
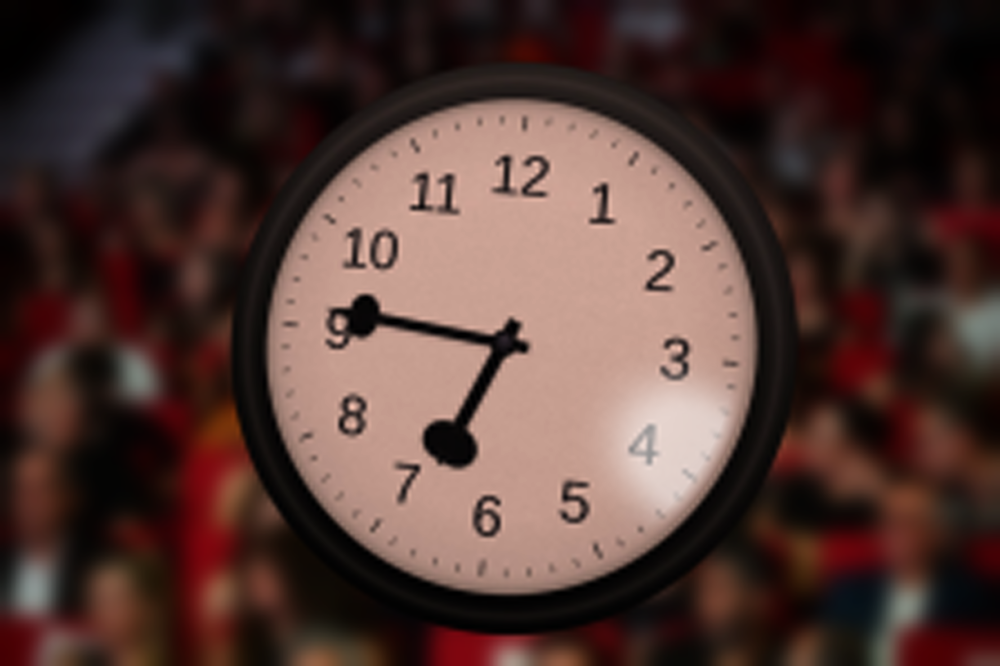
6:46
